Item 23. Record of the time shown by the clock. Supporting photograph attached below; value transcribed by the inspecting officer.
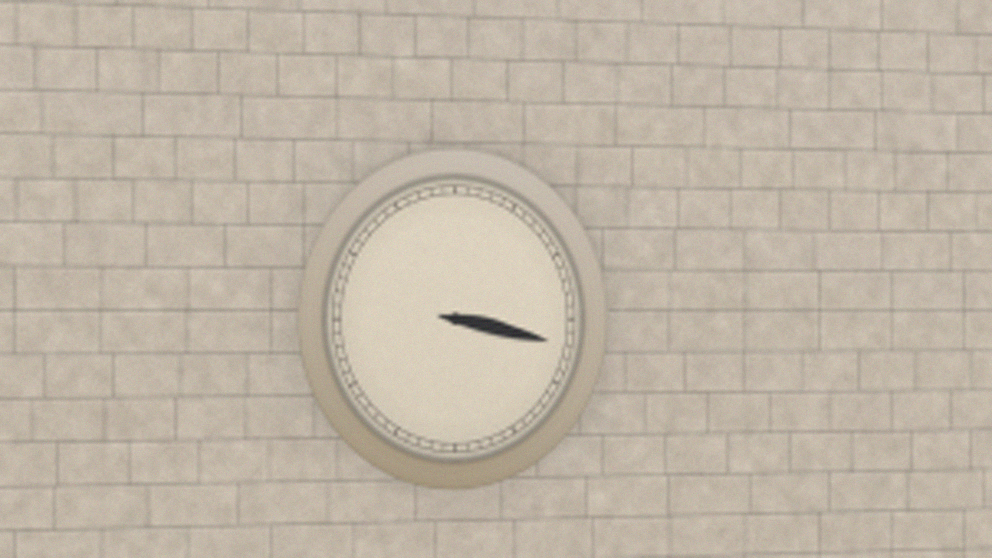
3:17
